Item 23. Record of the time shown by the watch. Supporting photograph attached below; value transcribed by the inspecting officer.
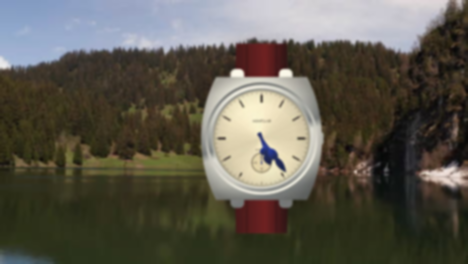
5:24
